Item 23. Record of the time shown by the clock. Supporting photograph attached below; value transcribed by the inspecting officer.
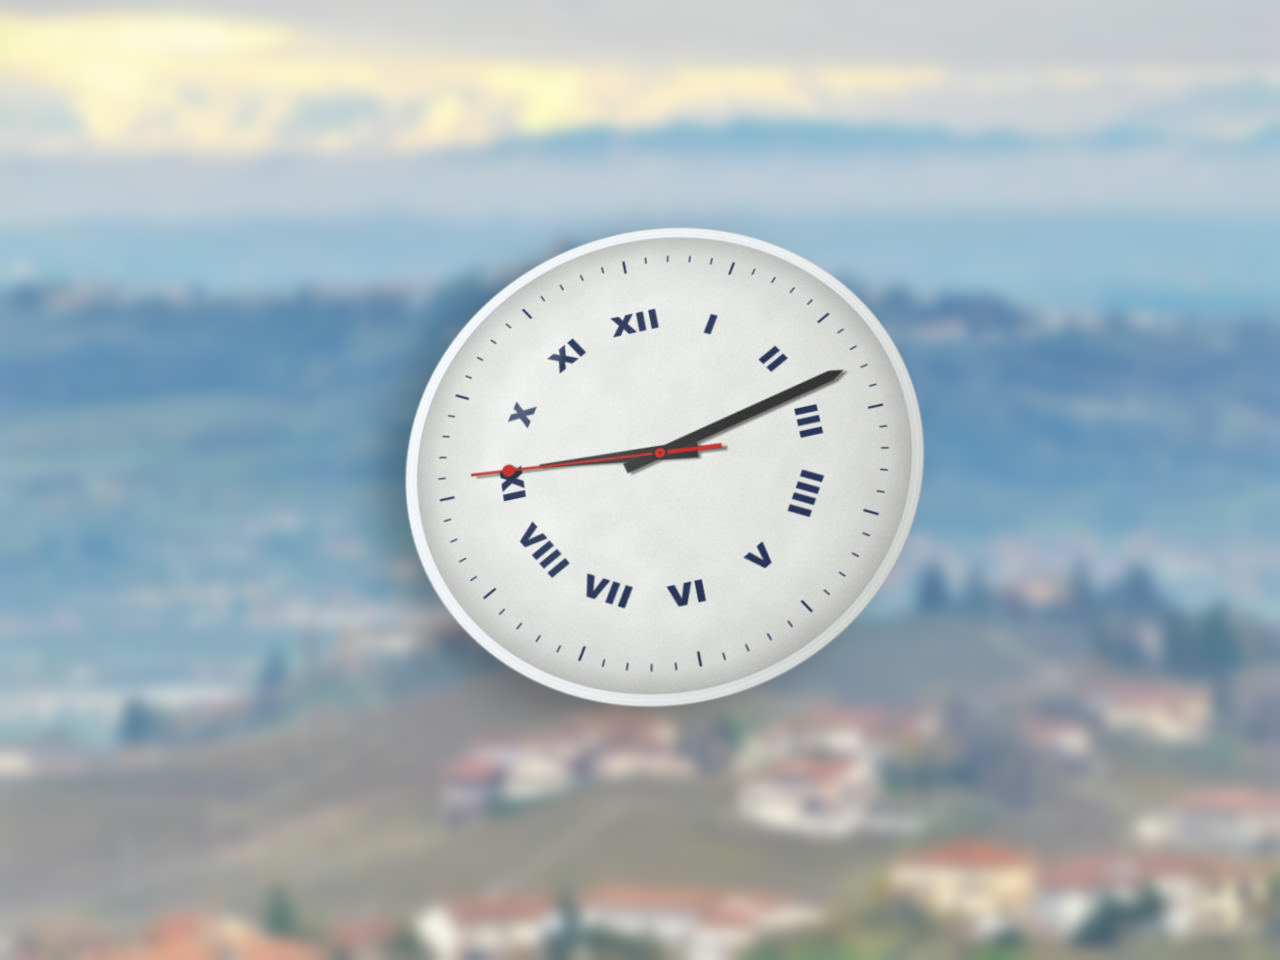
9:12:46
